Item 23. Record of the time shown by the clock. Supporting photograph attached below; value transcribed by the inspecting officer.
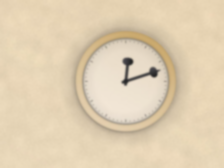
12:12
